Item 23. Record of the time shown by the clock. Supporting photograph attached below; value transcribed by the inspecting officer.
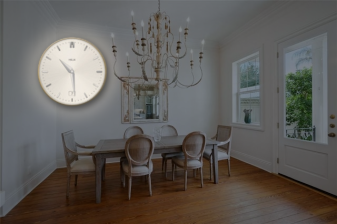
10:29
